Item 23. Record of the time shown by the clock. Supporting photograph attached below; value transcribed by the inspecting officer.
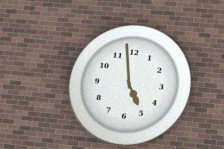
4:58
